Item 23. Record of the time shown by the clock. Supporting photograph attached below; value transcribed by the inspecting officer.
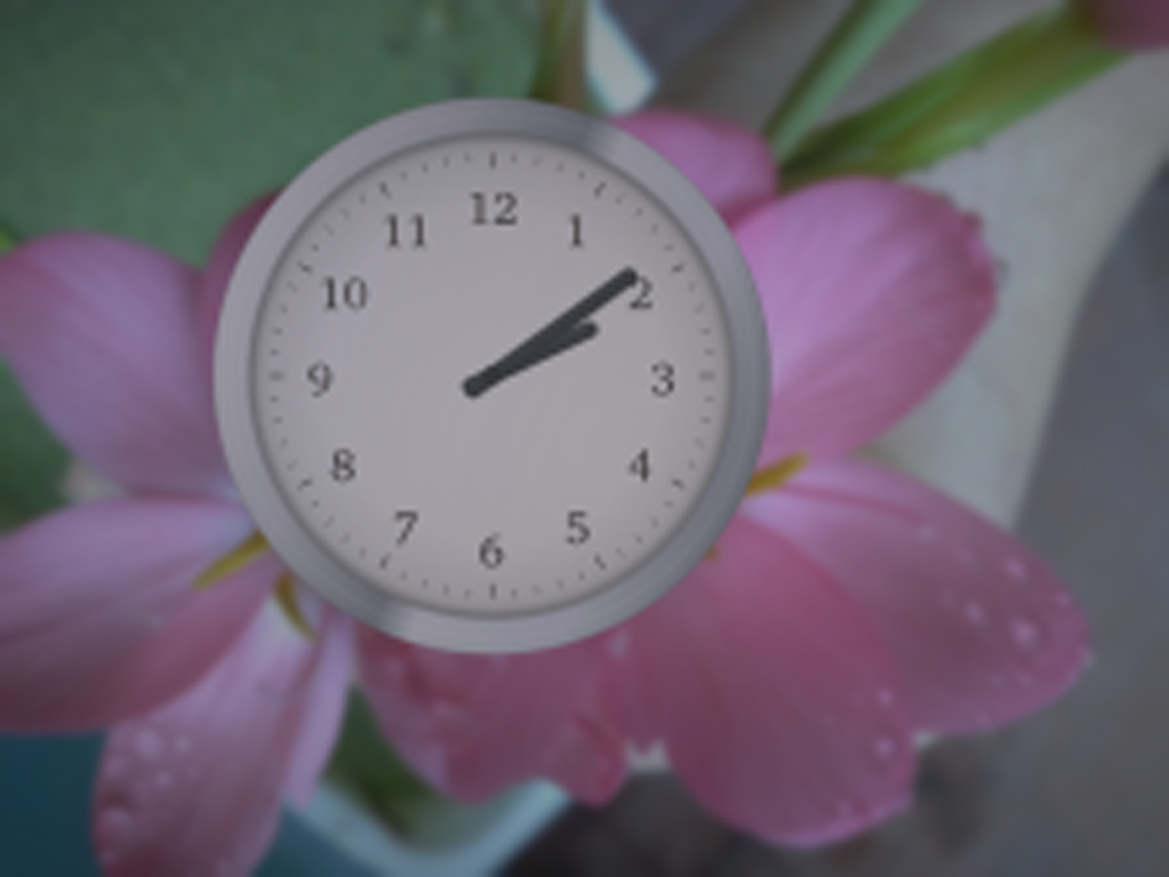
2:09
